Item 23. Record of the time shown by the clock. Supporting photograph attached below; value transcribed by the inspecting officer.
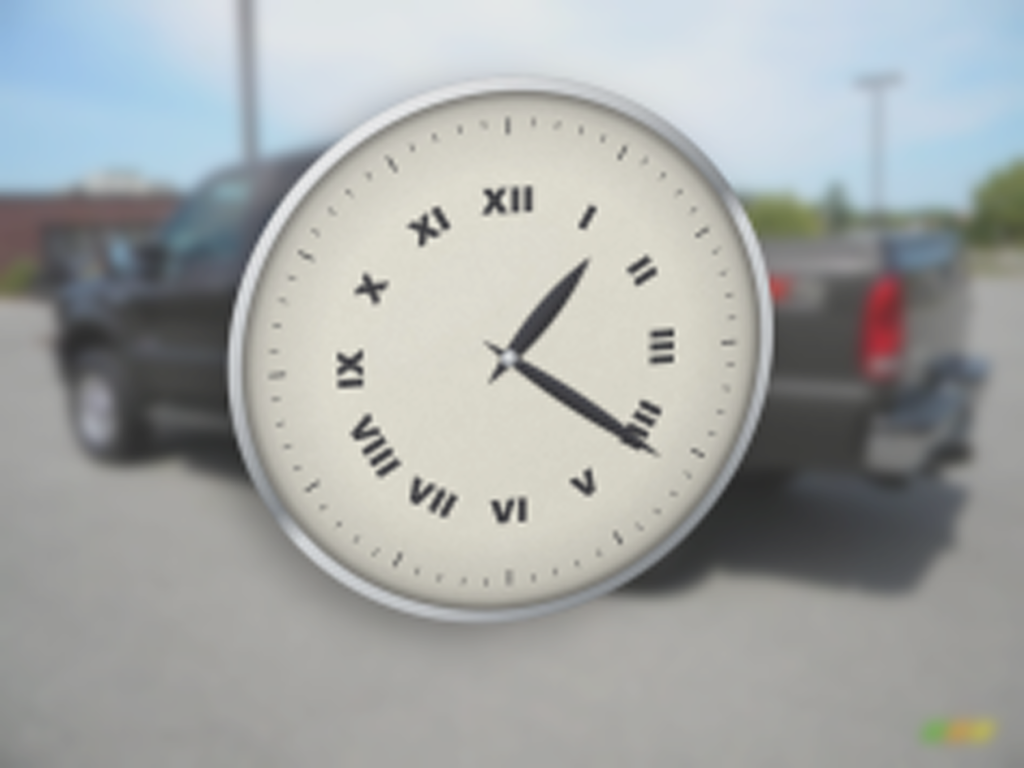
1:21
